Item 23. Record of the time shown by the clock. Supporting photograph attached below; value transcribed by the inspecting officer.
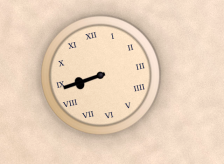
8:44
